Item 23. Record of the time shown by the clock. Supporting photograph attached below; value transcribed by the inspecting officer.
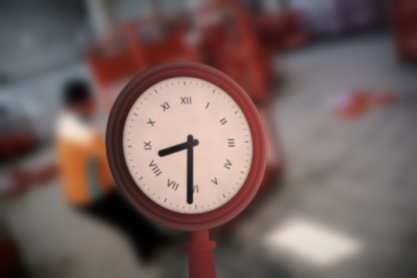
8:31
